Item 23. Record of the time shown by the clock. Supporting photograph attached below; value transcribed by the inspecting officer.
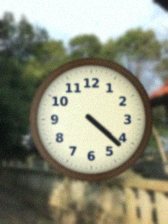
4:22
